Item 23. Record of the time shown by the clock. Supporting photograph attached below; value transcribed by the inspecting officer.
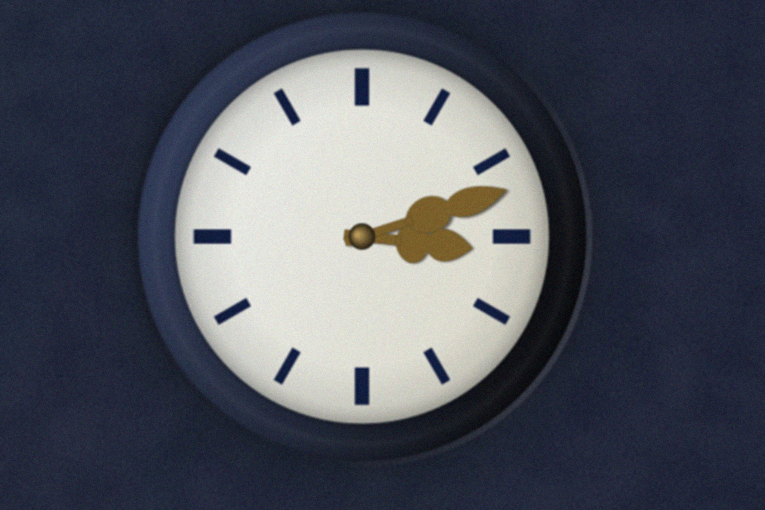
3:12
